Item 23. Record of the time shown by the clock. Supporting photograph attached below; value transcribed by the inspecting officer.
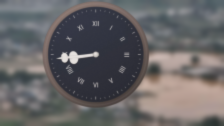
8:44
